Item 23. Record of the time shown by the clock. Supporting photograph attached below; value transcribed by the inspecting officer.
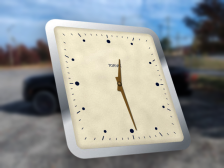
12:29
